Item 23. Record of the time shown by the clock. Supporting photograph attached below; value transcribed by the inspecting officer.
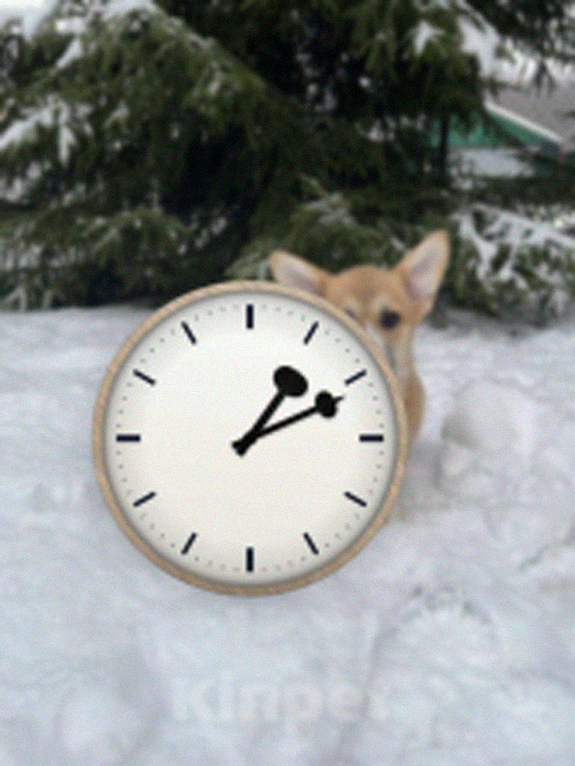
1:11
